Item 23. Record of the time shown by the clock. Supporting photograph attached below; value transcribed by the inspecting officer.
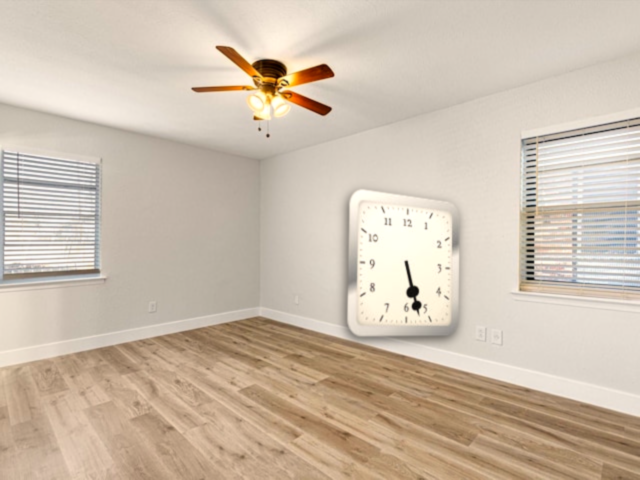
5:27
